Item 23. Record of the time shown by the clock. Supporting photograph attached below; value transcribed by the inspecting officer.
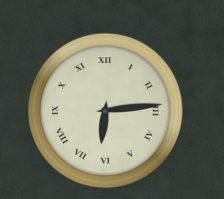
6:14
